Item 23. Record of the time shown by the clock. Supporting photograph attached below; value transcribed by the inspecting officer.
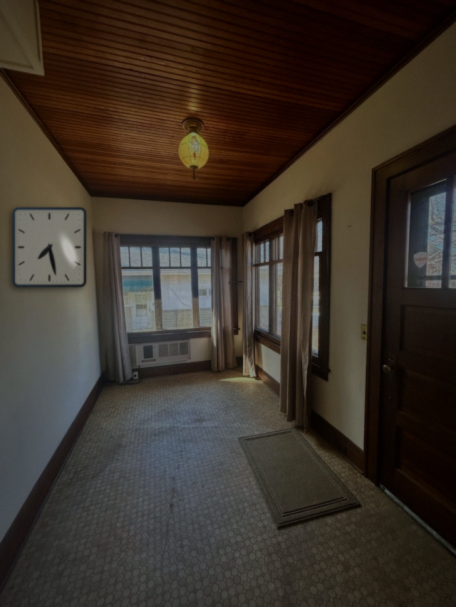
7:28
